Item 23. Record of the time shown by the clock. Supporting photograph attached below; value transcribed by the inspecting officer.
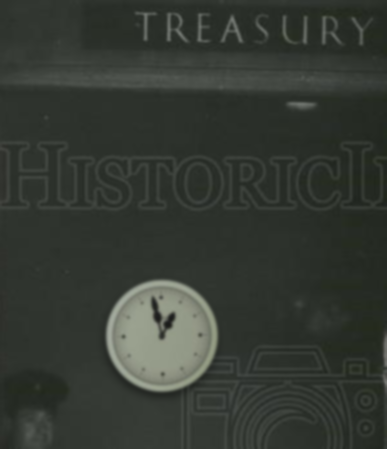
12:58
